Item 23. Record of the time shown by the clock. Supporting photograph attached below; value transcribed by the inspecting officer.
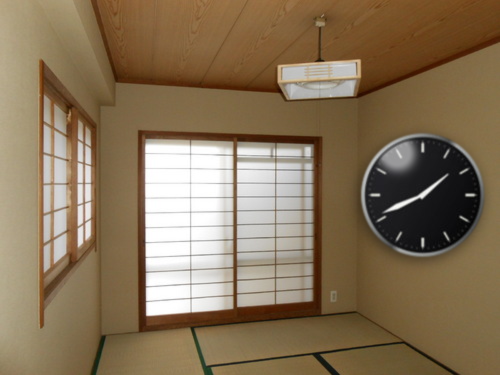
1:41
